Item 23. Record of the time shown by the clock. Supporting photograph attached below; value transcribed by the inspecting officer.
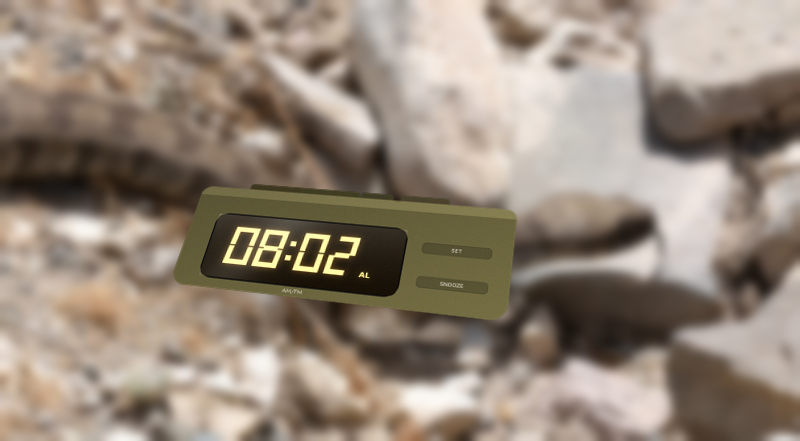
8:02
